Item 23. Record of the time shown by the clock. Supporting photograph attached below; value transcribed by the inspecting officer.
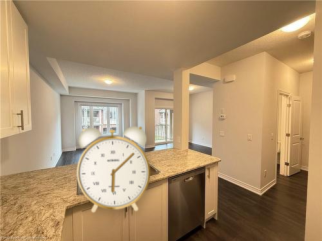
6:08
